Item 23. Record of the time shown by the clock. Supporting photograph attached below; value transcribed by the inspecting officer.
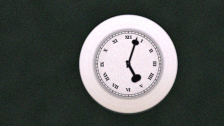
5:03
